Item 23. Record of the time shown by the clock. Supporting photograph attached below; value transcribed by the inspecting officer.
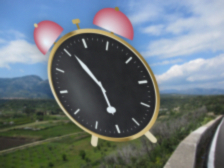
5:56
